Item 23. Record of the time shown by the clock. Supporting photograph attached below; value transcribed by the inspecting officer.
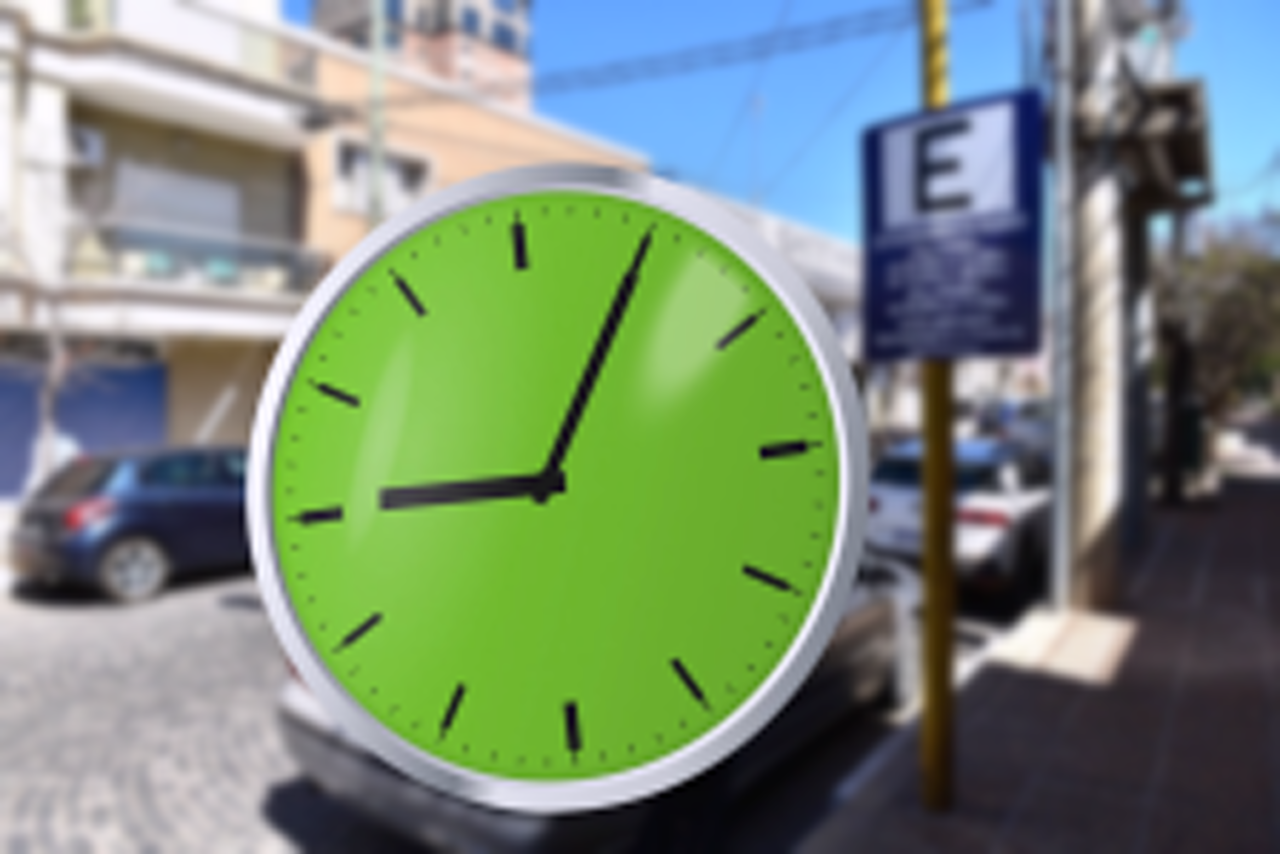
9:05
